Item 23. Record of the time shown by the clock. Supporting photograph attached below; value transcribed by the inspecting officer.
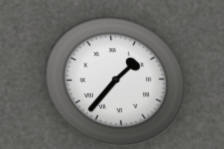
1:37
